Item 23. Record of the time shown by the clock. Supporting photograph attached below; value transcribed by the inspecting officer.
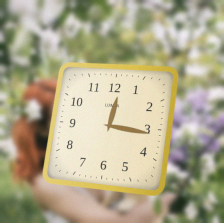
12:16
